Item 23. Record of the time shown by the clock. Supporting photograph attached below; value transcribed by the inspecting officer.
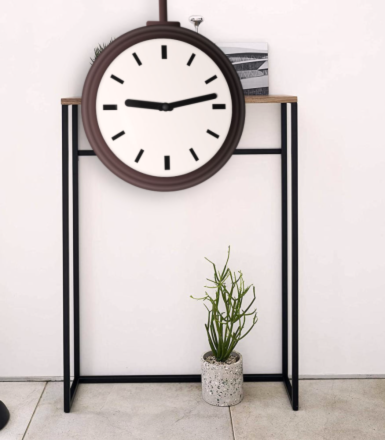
9:13
